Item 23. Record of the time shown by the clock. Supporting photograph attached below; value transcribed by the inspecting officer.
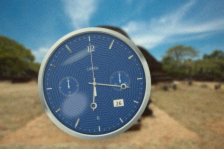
6:17
